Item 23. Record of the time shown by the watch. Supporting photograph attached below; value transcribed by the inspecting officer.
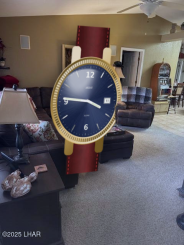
3:46
